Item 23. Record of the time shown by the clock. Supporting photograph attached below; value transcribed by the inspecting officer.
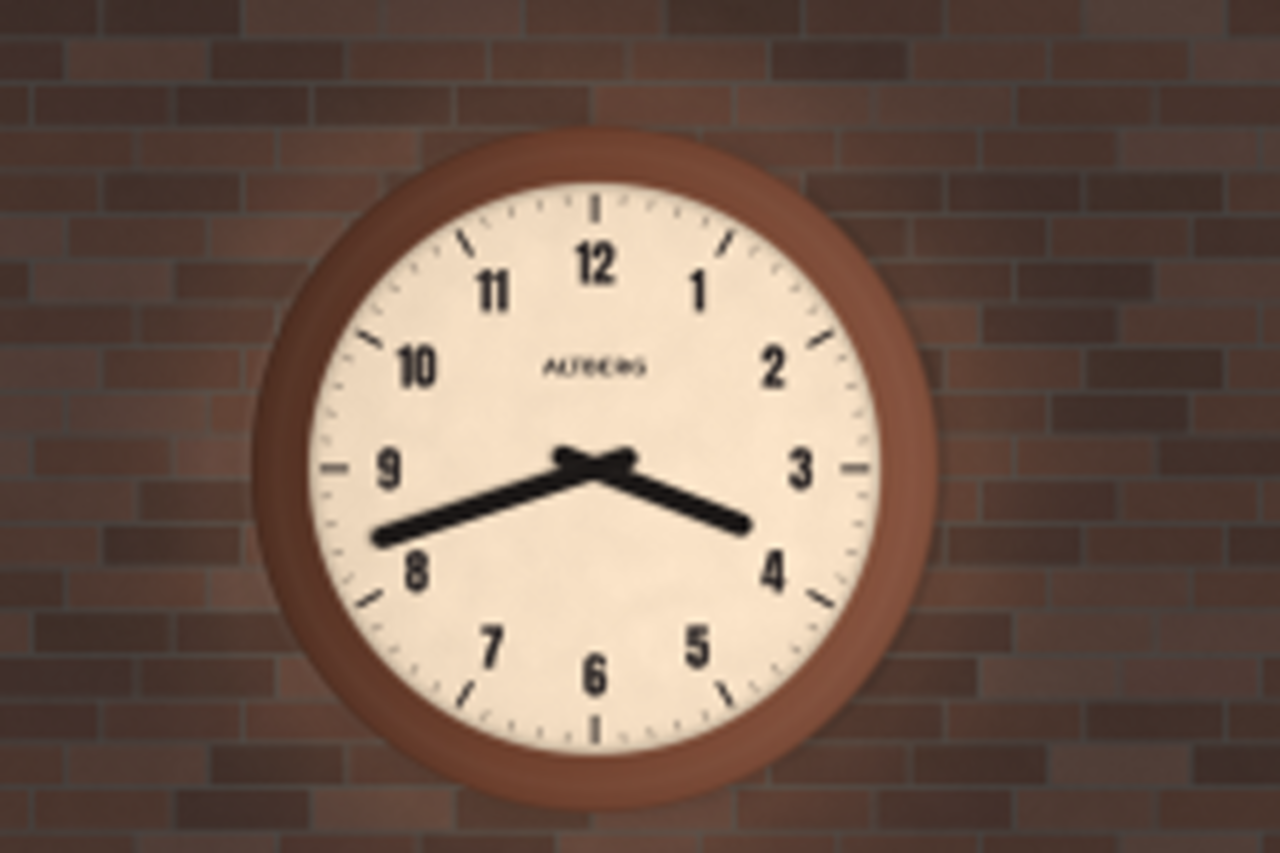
3:42
